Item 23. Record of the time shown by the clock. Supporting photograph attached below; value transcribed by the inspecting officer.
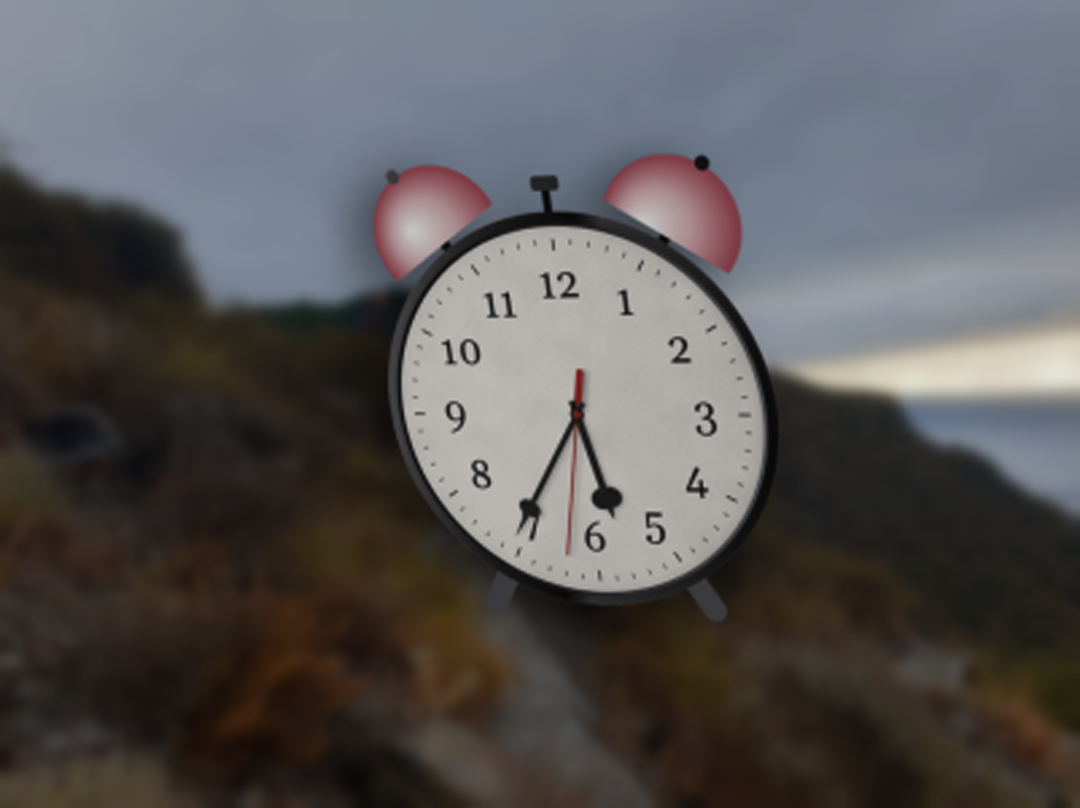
5:35:32
